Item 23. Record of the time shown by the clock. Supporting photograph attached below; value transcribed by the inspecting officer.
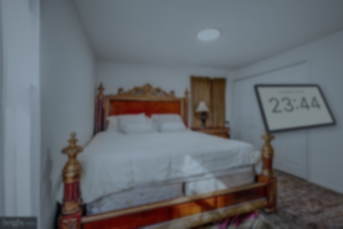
23:44
